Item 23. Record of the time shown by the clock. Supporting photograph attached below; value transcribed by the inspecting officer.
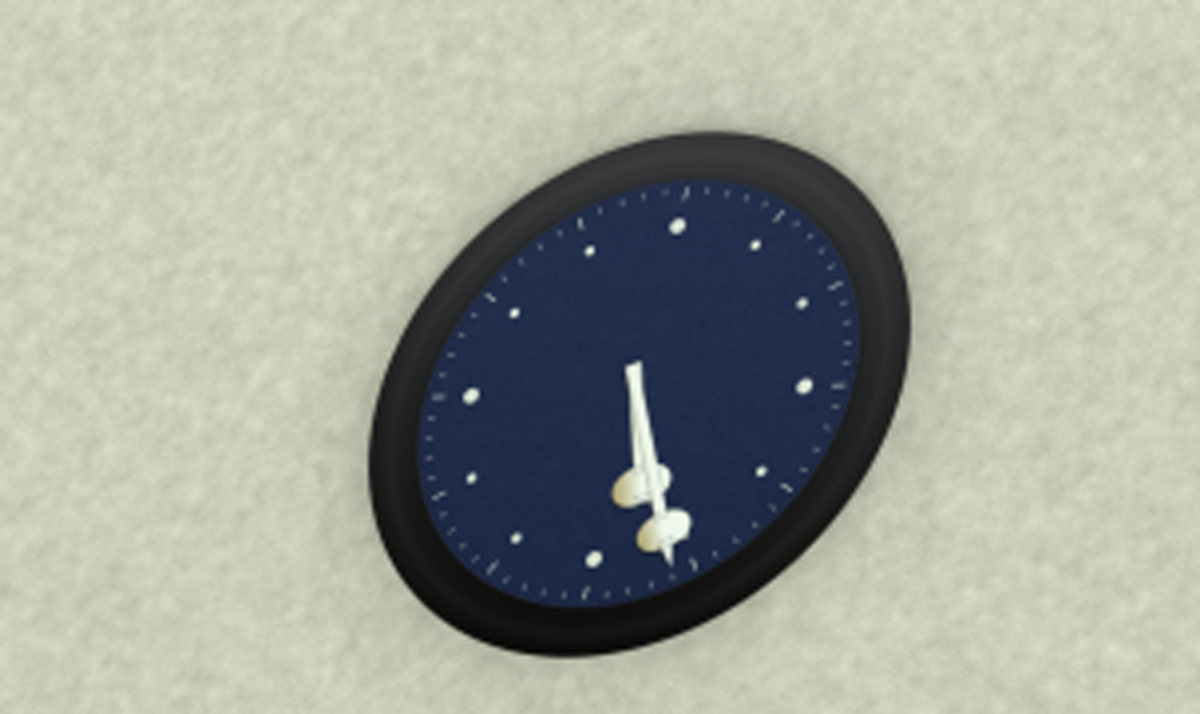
5:26
